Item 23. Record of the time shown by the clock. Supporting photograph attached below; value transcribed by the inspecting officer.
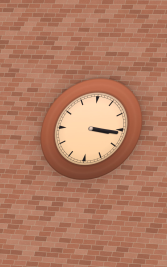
3:16
